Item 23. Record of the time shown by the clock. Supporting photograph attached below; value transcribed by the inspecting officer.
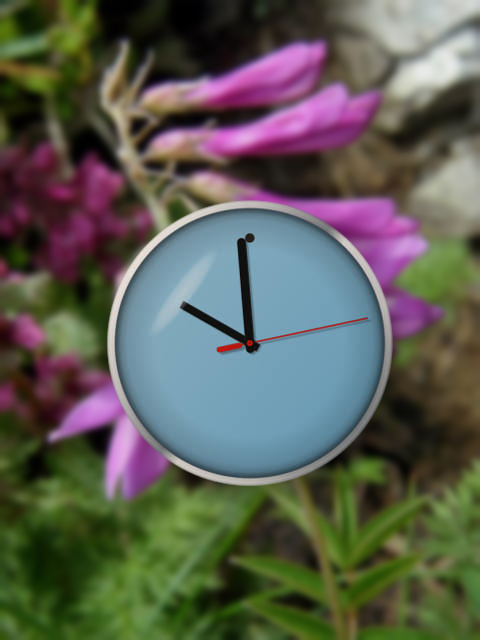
9:59:13
